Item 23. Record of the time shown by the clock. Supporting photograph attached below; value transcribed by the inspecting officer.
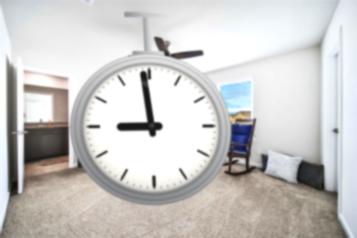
8:59
